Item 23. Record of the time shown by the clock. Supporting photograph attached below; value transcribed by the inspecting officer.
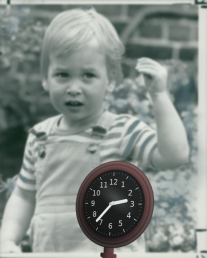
2:37
